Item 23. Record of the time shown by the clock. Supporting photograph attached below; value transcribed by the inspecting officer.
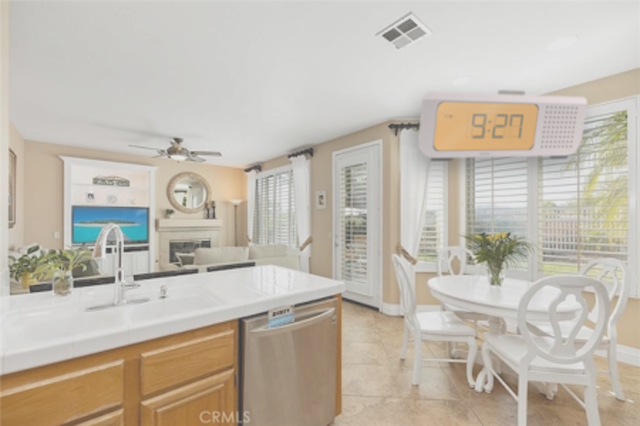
9:27
